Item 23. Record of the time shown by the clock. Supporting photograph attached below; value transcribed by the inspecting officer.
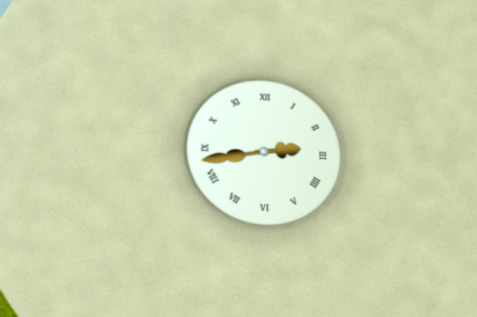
2:43
